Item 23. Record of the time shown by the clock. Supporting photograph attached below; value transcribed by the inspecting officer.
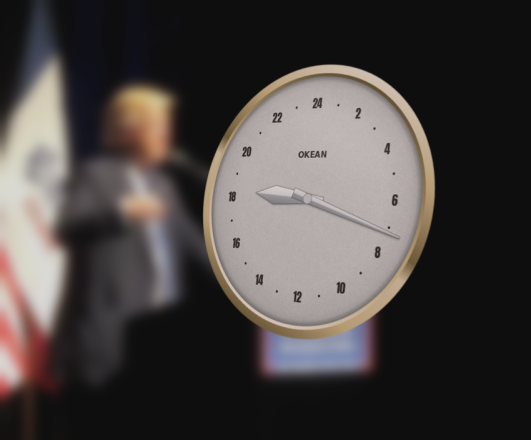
18:18
